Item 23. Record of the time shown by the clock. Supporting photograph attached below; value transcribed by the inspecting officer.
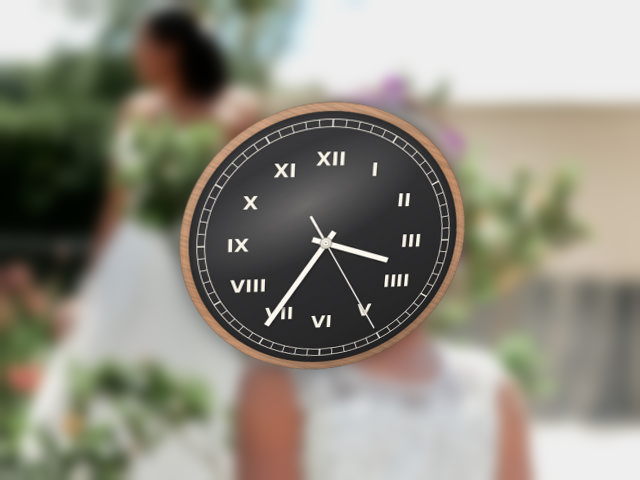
3:35:25
